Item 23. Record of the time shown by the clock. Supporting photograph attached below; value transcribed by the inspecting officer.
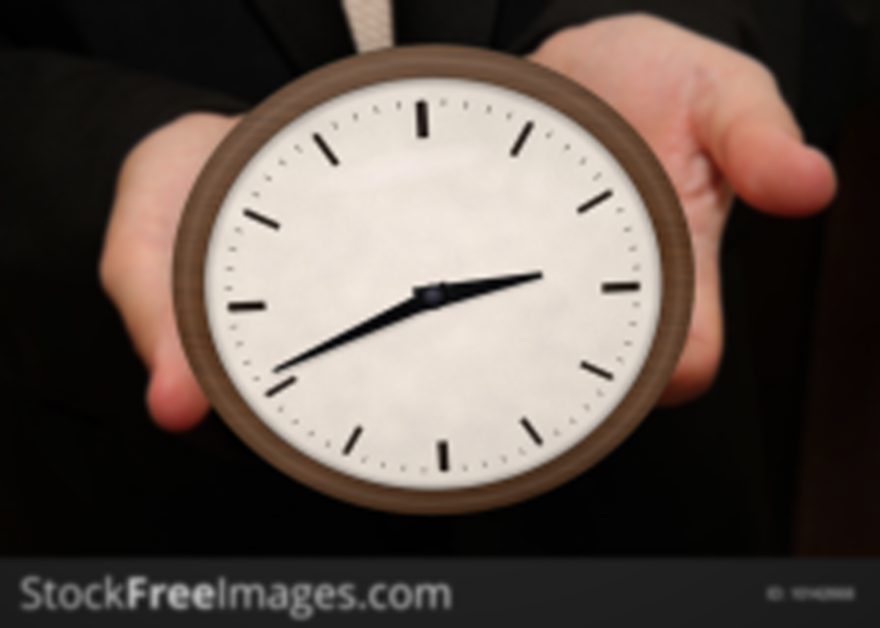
2:41
